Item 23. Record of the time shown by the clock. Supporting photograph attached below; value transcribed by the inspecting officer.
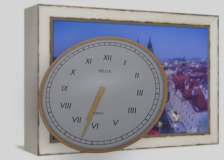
6:32
